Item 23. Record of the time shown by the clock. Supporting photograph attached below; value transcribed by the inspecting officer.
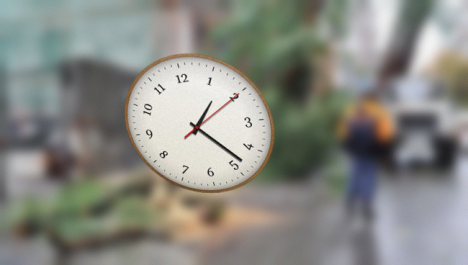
1:23:10
